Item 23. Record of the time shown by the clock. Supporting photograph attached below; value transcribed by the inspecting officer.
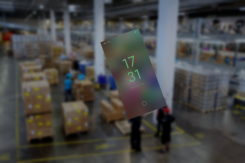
17:31
